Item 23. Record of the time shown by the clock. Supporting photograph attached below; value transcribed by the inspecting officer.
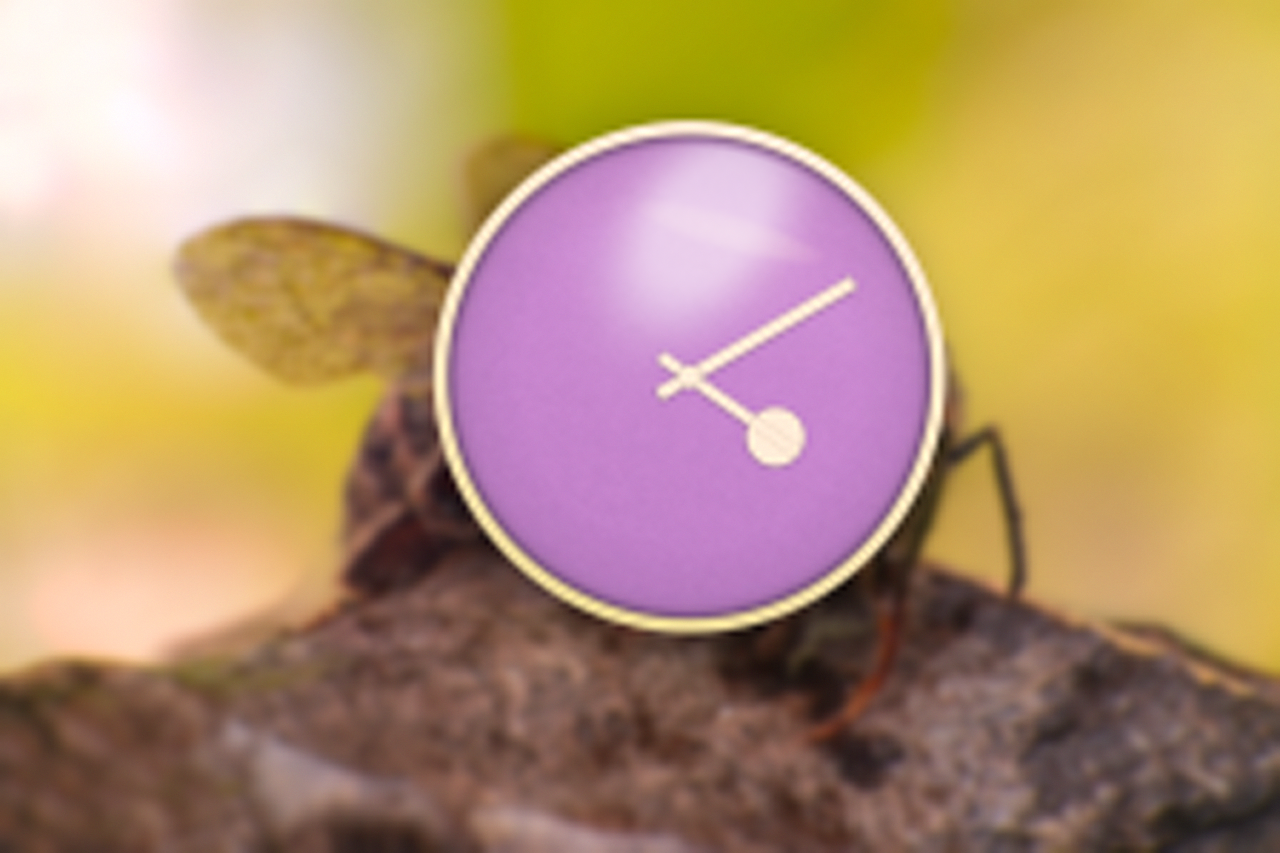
4:10
